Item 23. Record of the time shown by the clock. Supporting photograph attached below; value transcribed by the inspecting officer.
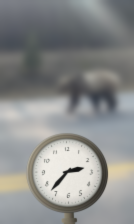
2:37
